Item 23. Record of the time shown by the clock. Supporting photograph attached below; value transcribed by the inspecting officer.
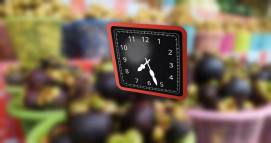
7:27
